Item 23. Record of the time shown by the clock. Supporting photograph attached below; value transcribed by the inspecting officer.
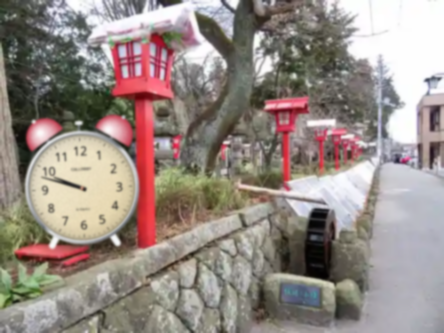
9:48
